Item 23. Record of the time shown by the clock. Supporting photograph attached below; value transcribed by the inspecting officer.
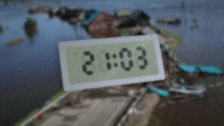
21:03
